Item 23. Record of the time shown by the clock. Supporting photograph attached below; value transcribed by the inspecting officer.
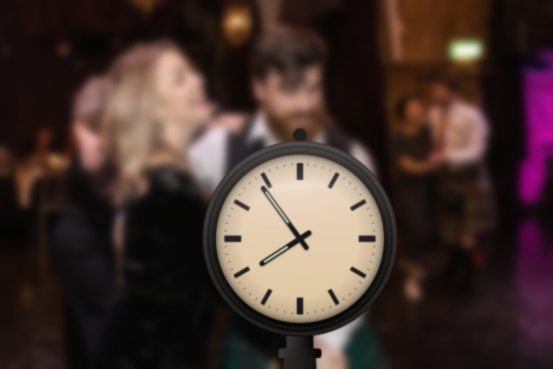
7:54
